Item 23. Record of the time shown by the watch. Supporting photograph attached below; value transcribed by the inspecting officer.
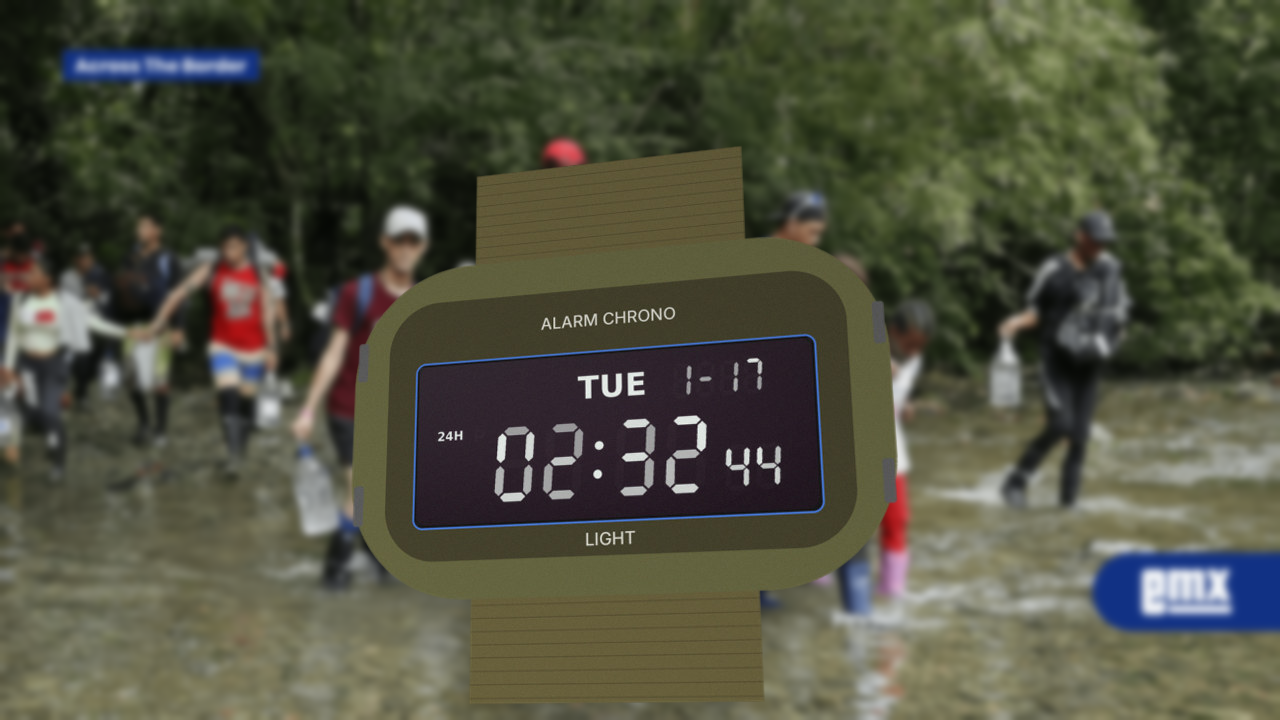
2:32:44
